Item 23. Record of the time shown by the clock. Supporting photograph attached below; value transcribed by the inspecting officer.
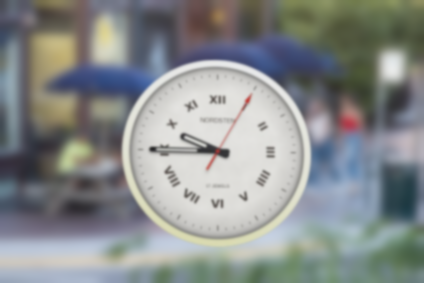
9:45:05
